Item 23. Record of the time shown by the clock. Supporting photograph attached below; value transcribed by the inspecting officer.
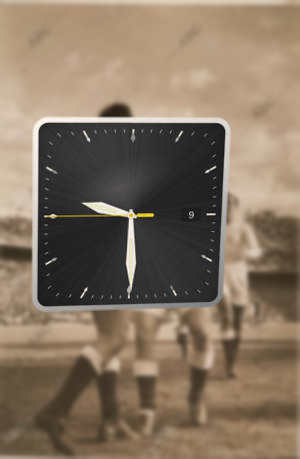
9:29:45
